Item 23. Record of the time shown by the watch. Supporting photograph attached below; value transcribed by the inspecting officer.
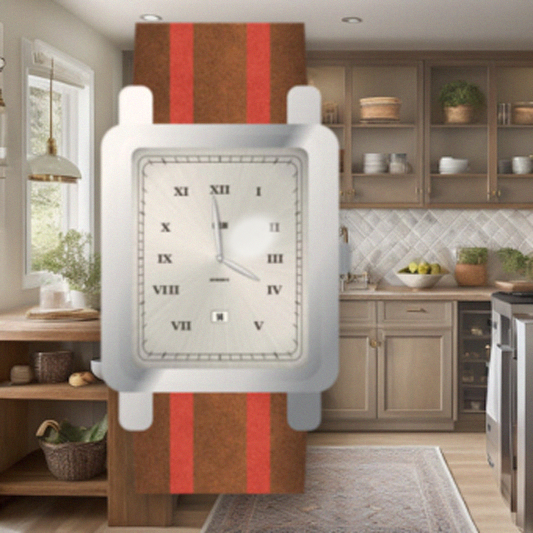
3:59
